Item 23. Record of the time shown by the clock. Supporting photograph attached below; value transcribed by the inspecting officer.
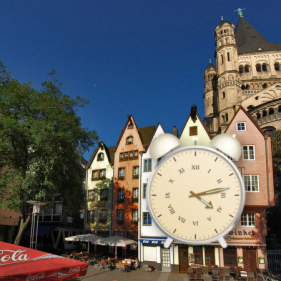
4:13
